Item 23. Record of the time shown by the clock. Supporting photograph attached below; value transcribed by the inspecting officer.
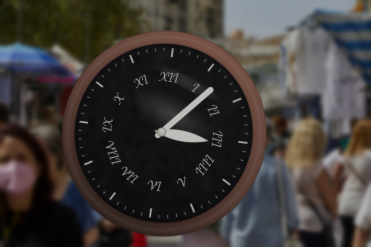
3:07
